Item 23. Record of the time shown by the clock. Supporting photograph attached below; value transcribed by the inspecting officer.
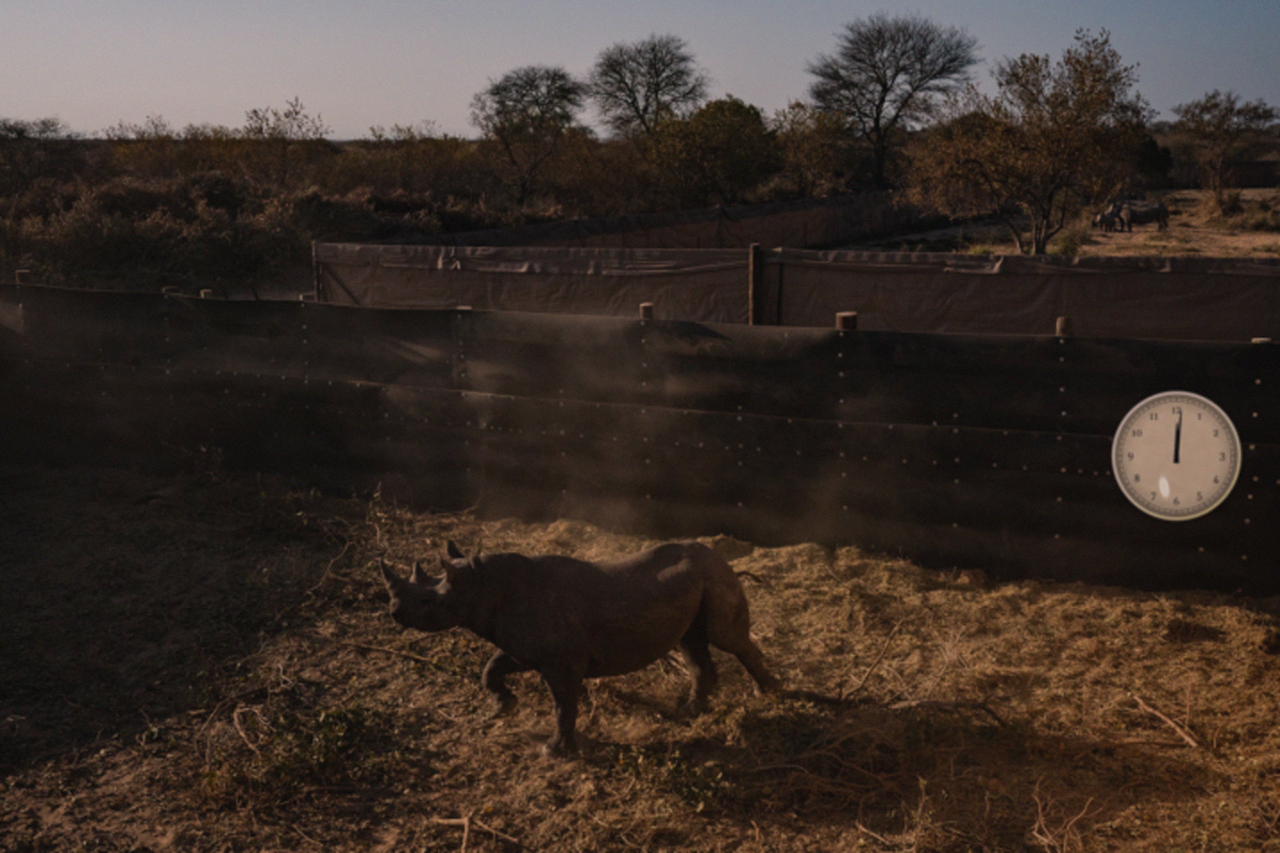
12:01
